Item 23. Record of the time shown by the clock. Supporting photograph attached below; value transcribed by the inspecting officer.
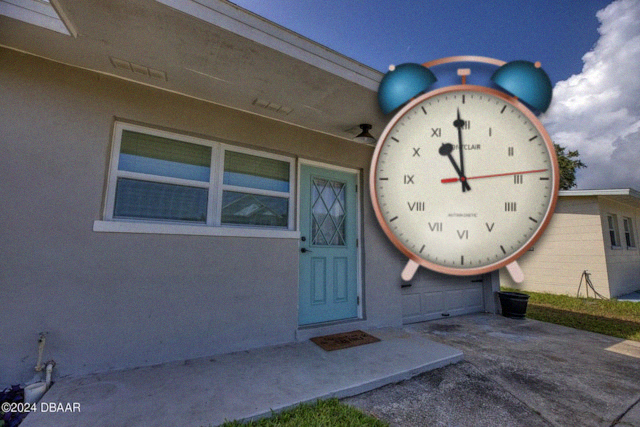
10:59:14
